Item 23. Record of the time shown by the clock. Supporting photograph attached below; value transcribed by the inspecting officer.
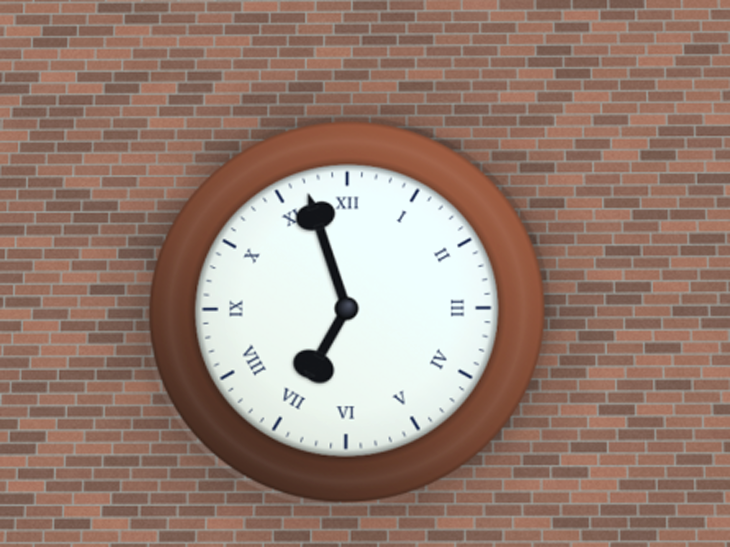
6:57
